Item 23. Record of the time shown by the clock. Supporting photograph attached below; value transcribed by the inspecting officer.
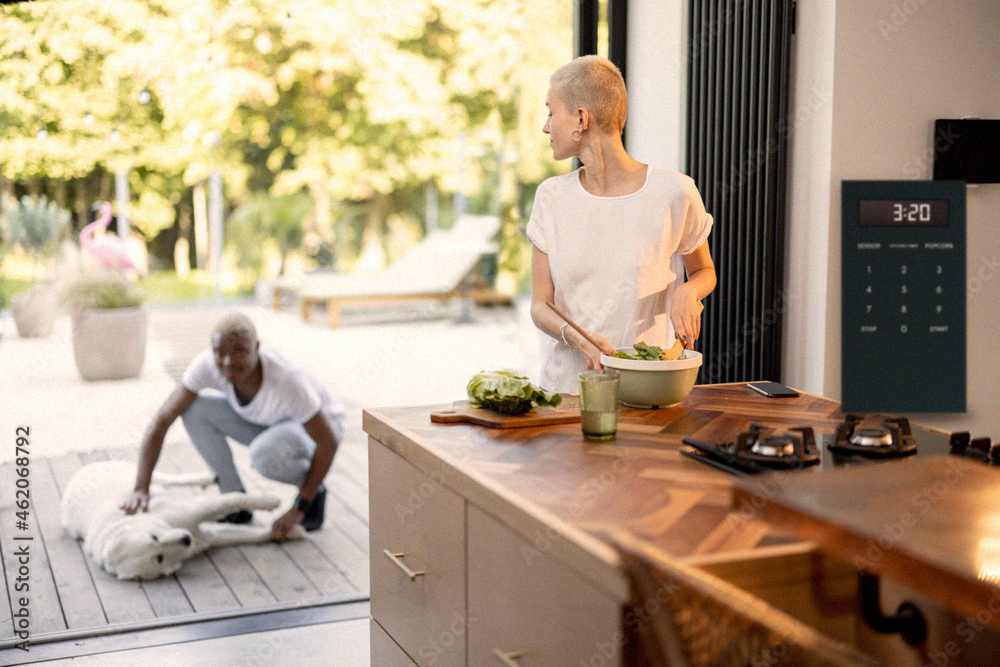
3:20
